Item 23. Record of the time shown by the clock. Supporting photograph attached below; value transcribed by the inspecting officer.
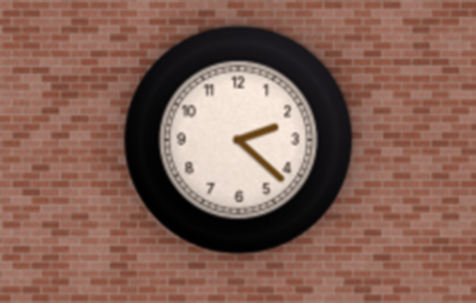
2:22
